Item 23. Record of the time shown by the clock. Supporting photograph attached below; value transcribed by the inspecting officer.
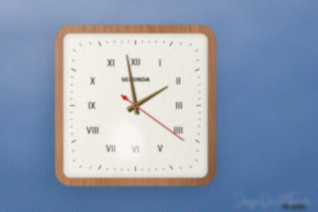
1:58:21
